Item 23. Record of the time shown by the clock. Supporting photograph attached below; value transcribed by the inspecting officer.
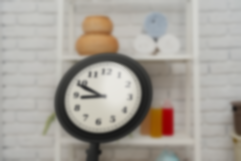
8:49
